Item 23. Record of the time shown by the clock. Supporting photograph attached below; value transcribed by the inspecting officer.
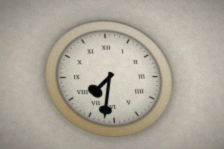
7:32
